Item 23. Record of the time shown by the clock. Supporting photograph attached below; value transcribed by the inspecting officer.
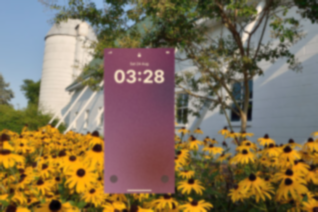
3:28
